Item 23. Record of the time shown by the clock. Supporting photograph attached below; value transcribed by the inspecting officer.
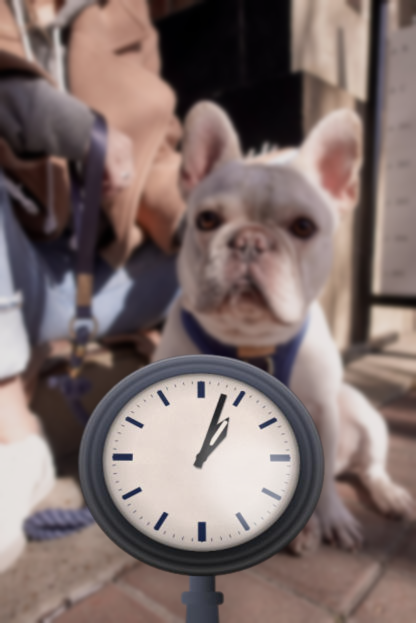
1:03
